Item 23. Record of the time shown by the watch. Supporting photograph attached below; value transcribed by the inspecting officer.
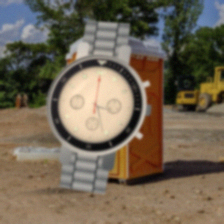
3:26
